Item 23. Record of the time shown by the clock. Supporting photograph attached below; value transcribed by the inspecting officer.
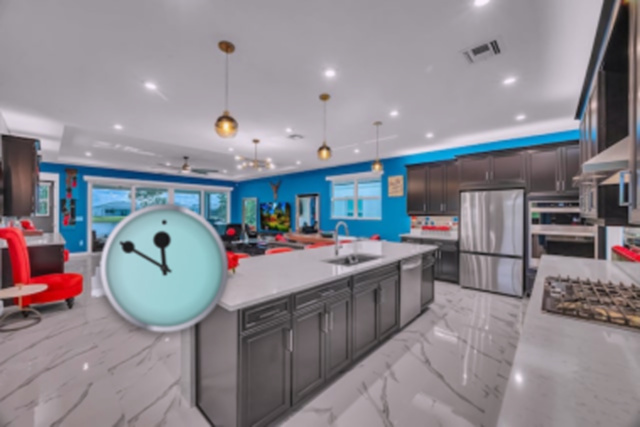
11:50
